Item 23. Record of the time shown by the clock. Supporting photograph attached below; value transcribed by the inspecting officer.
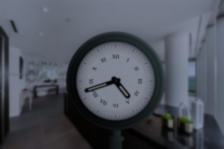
4:42
